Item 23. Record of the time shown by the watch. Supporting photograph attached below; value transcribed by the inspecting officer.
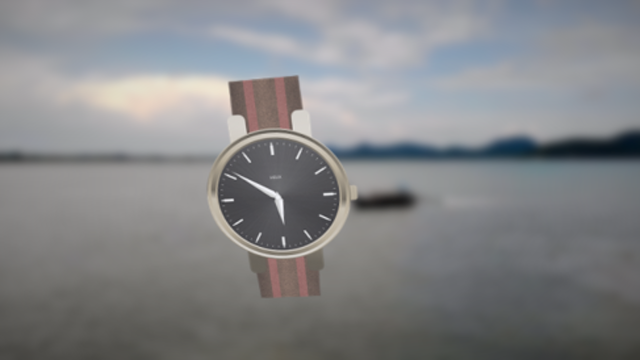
5:51
